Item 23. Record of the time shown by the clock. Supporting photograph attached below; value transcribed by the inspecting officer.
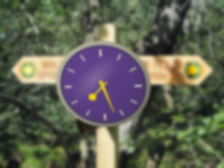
7:27
